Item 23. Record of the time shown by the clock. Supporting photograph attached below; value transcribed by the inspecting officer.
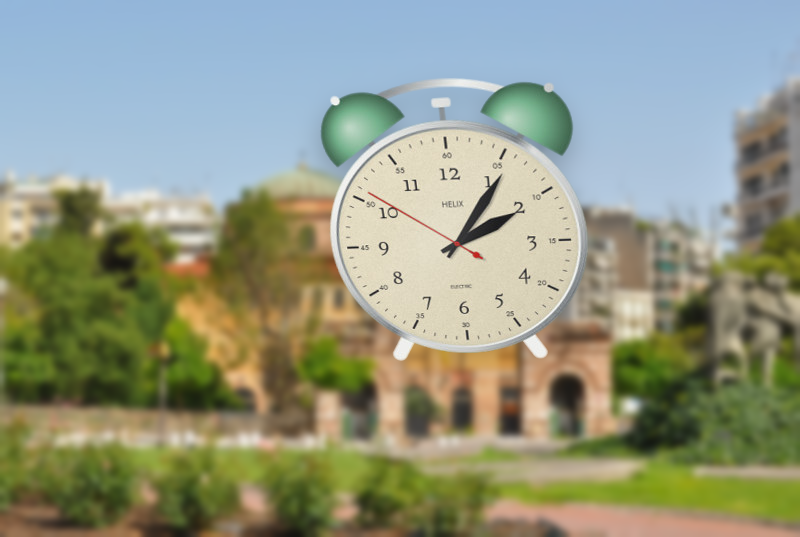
2:05:51
